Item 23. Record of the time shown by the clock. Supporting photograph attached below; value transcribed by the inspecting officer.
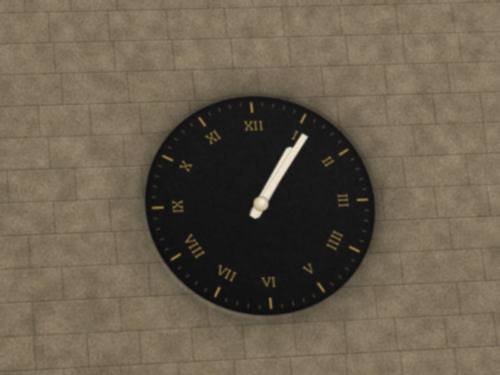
1:06
